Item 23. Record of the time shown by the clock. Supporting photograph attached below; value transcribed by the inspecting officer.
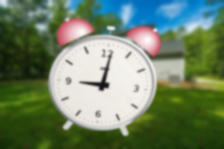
9:01
